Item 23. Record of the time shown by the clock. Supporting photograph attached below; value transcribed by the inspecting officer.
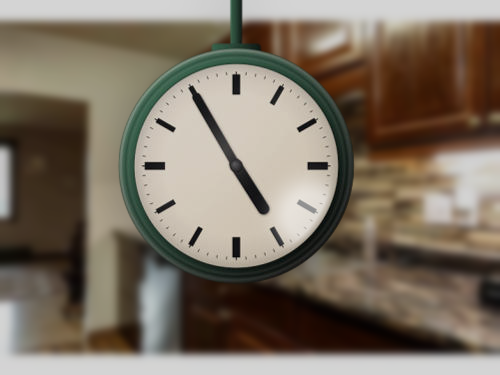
4:55
